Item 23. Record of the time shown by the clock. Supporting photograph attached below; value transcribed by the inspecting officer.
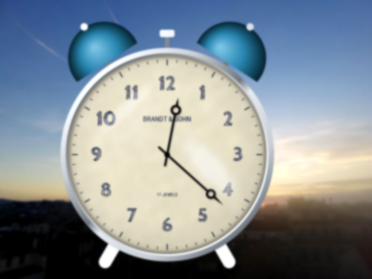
12:22
